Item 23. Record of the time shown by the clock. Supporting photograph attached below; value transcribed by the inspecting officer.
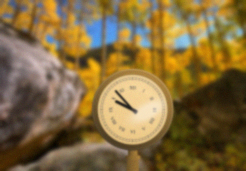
9:53
